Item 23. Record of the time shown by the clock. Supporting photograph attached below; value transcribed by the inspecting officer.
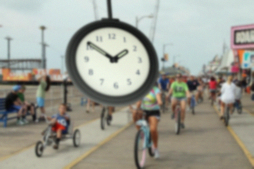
1:51
